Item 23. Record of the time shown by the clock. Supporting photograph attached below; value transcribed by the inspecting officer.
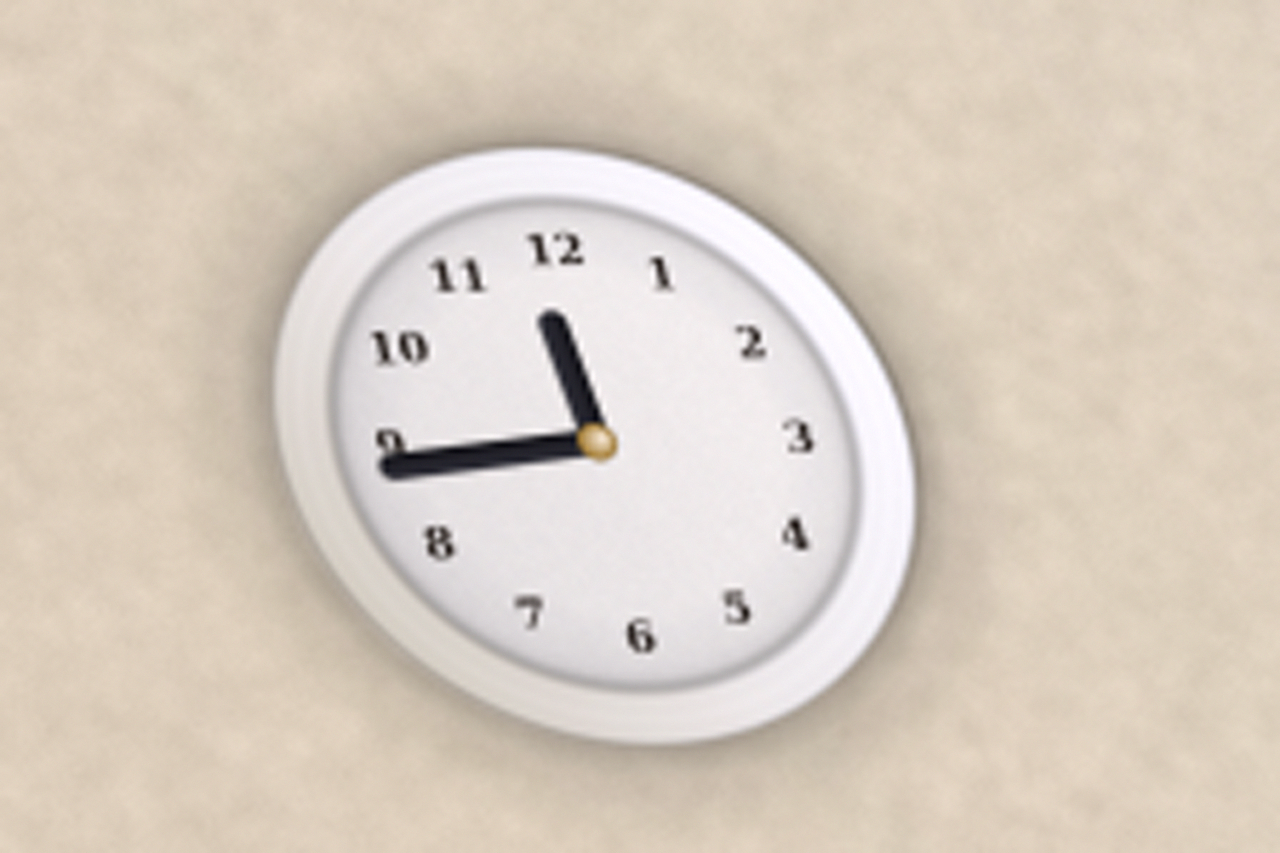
11:44
